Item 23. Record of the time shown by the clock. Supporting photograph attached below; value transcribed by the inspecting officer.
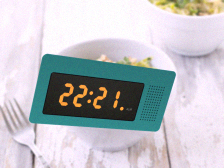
22:21
